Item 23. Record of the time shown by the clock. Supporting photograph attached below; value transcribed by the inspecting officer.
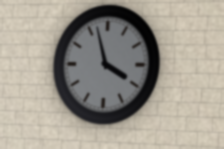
3:57
